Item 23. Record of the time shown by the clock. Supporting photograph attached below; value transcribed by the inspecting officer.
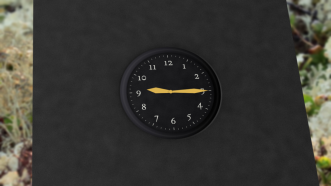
9:15
